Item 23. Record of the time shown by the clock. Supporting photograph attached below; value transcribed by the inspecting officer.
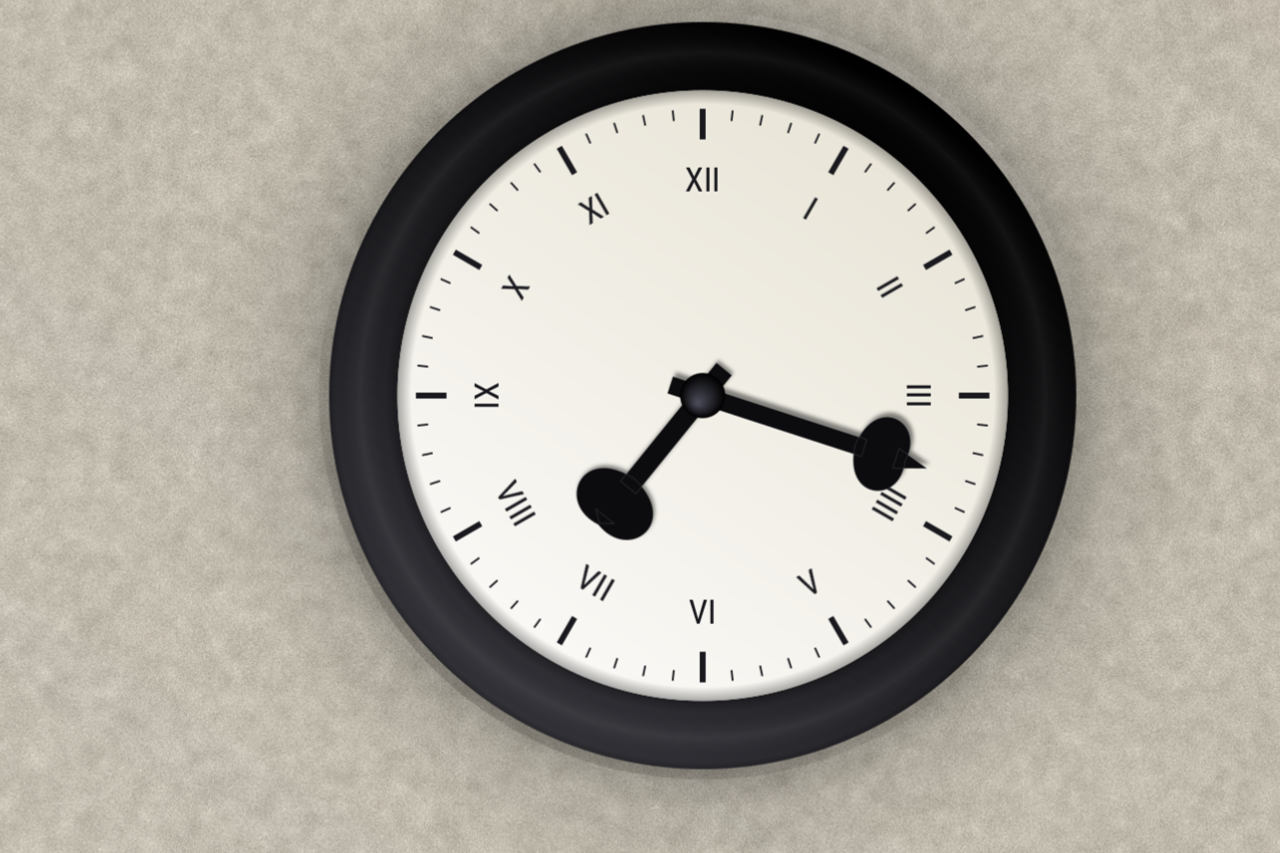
7:18
